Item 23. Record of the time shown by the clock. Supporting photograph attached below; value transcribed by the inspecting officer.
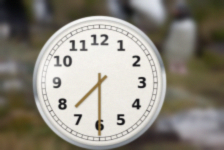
7:30
